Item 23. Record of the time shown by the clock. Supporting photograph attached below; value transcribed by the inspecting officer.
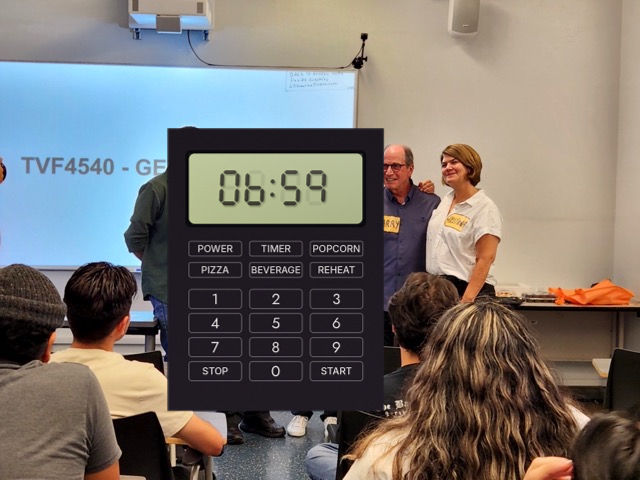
6:59
